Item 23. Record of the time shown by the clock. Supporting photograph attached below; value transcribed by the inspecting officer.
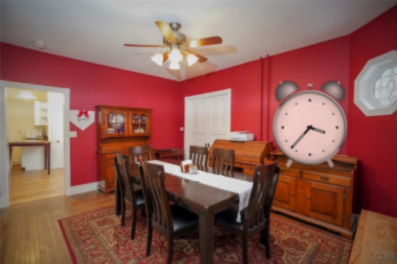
3:37
